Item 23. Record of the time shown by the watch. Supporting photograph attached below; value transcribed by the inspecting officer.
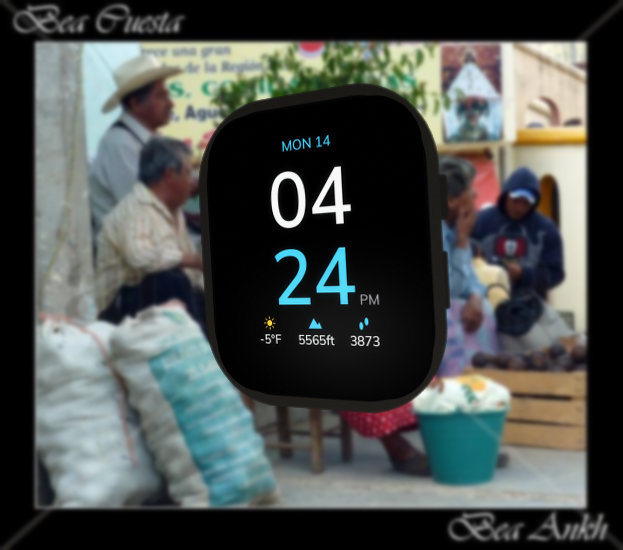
4:24
